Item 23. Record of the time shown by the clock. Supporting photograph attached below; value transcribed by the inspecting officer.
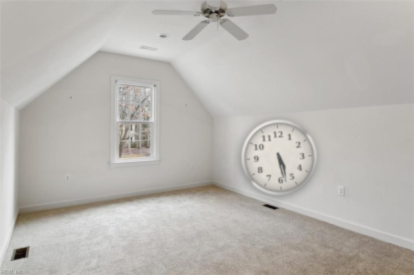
5:28
